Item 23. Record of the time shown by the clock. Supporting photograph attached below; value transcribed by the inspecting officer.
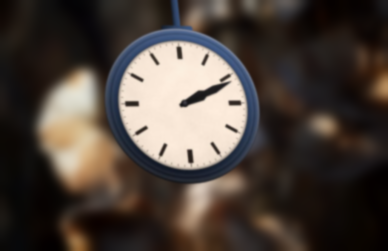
2:11
